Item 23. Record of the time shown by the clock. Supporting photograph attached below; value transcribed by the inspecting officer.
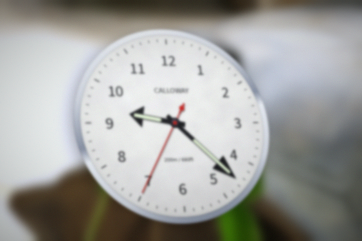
9:22:35
